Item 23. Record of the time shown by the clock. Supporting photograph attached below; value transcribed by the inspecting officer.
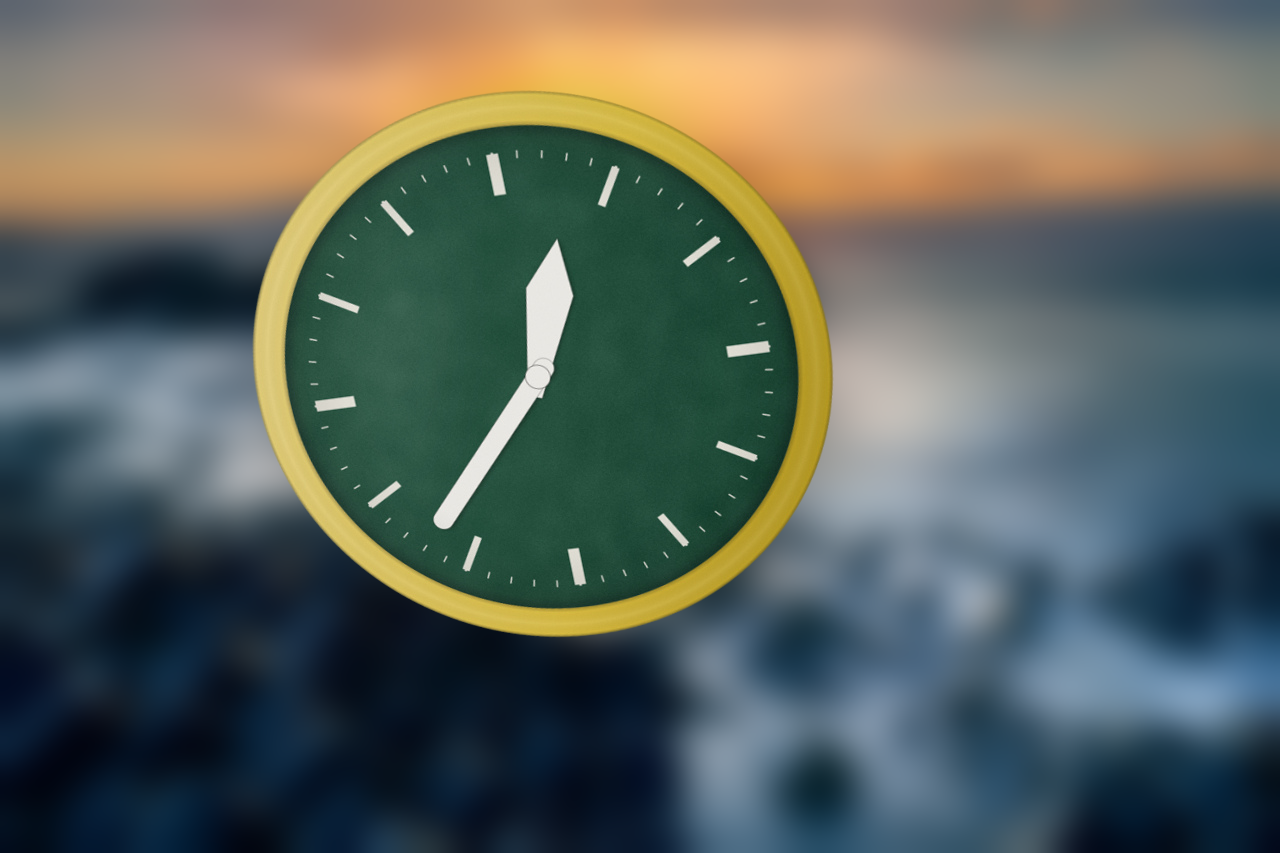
12:37
